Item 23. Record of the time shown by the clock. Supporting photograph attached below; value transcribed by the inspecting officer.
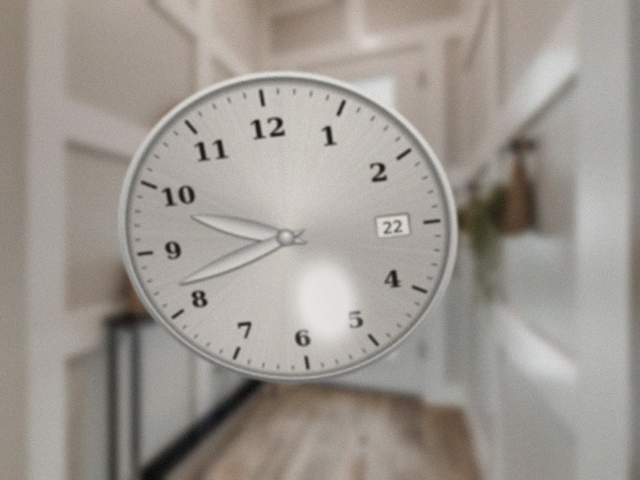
9:42
